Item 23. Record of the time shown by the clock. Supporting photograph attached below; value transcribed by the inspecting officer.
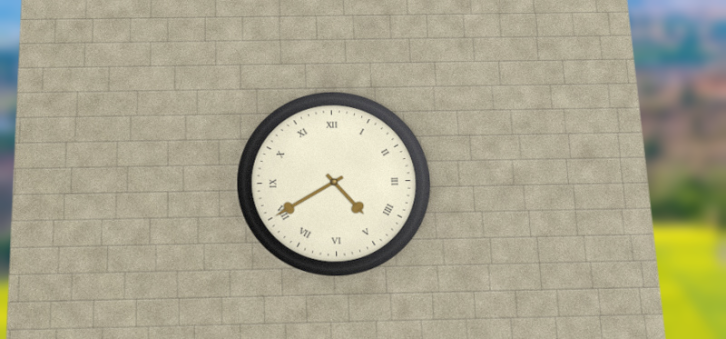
4:40
